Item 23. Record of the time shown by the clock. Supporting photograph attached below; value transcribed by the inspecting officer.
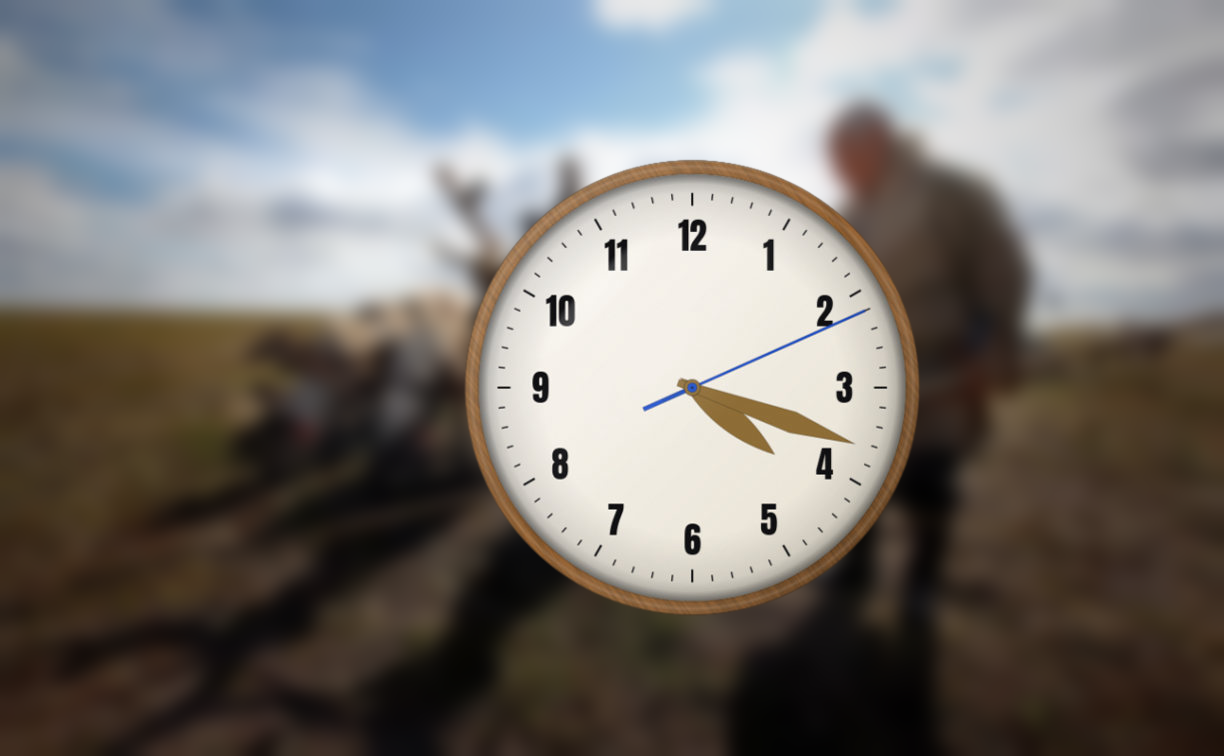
4:18:11
